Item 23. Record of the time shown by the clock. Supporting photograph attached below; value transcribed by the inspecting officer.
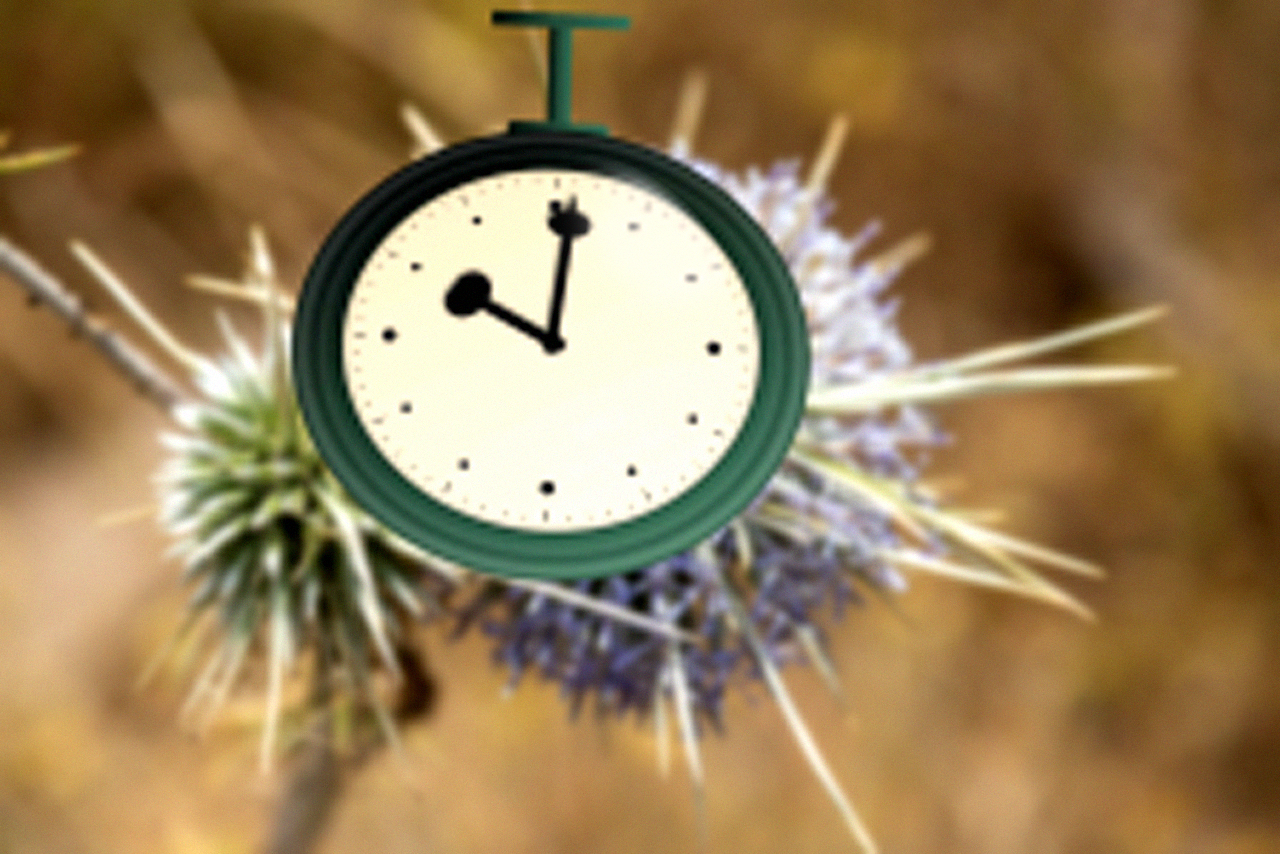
10:01
